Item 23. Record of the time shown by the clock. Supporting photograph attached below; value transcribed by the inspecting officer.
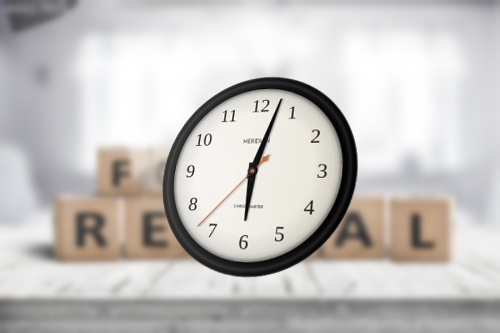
6:02:37
